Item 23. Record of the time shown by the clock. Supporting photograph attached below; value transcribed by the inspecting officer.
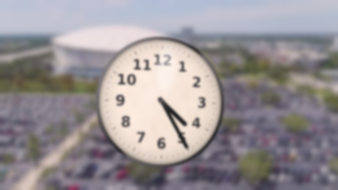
4:25
